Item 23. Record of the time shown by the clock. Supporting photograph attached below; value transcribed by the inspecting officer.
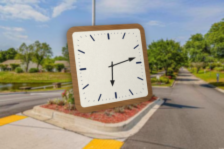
6:13
